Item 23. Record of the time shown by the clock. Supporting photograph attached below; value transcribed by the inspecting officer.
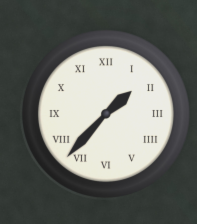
1:37
